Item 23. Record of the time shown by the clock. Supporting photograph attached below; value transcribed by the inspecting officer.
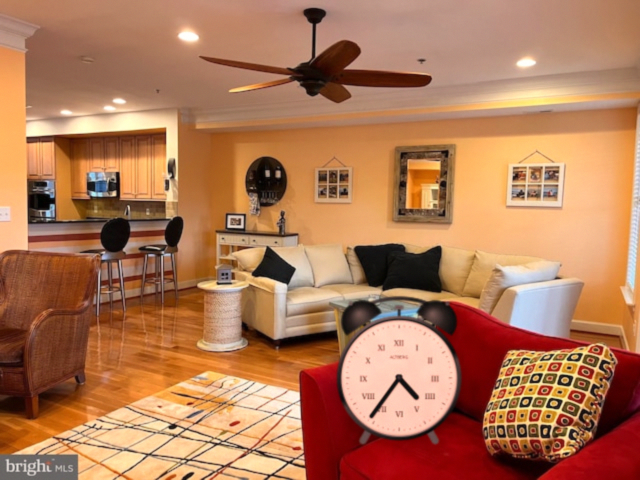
4:36
